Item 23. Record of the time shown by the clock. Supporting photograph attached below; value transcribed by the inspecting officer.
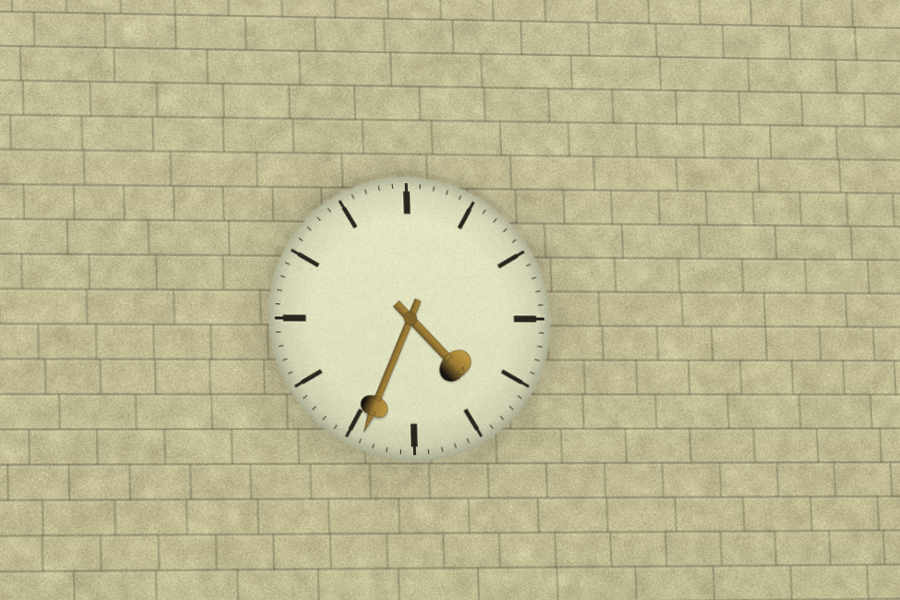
4:34
